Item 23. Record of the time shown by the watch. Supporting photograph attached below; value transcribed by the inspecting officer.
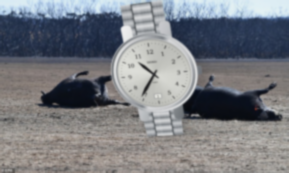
10:36
